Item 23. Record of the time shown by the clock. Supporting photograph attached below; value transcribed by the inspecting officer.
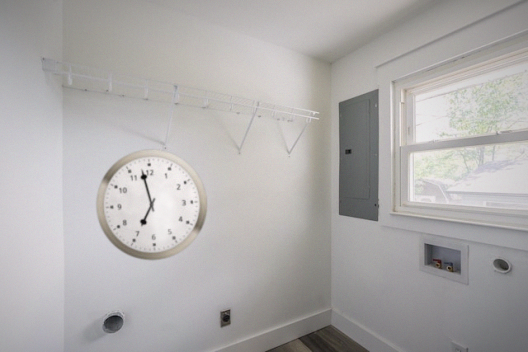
6:58
